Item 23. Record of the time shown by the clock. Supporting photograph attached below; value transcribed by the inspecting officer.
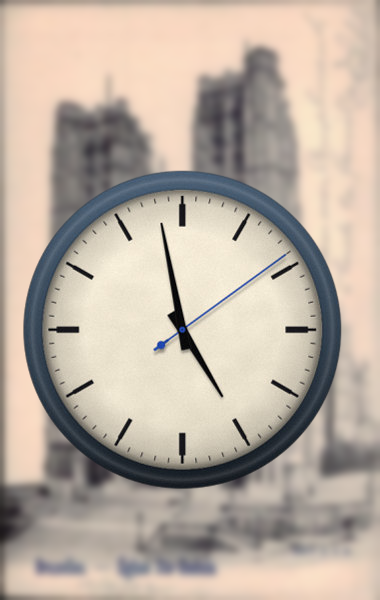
4:58:09
